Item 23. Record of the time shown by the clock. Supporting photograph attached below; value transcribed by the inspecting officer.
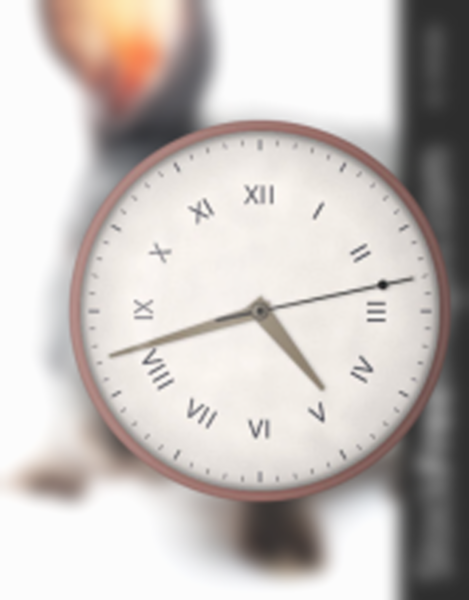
4:42:13
